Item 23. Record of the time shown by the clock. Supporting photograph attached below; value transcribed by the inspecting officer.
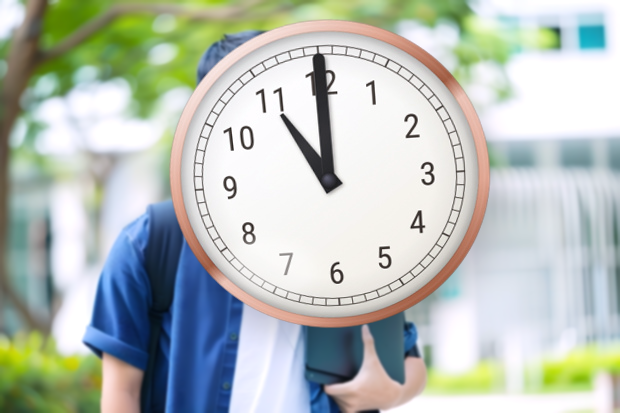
11:00
